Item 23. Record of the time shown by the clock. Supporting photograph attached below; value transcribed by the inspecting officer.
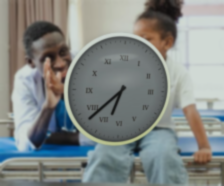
6:38
